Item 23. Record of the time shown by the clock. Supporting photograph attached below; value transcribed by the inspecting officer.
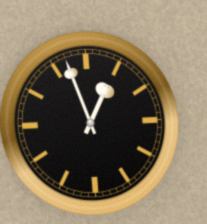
12:57
